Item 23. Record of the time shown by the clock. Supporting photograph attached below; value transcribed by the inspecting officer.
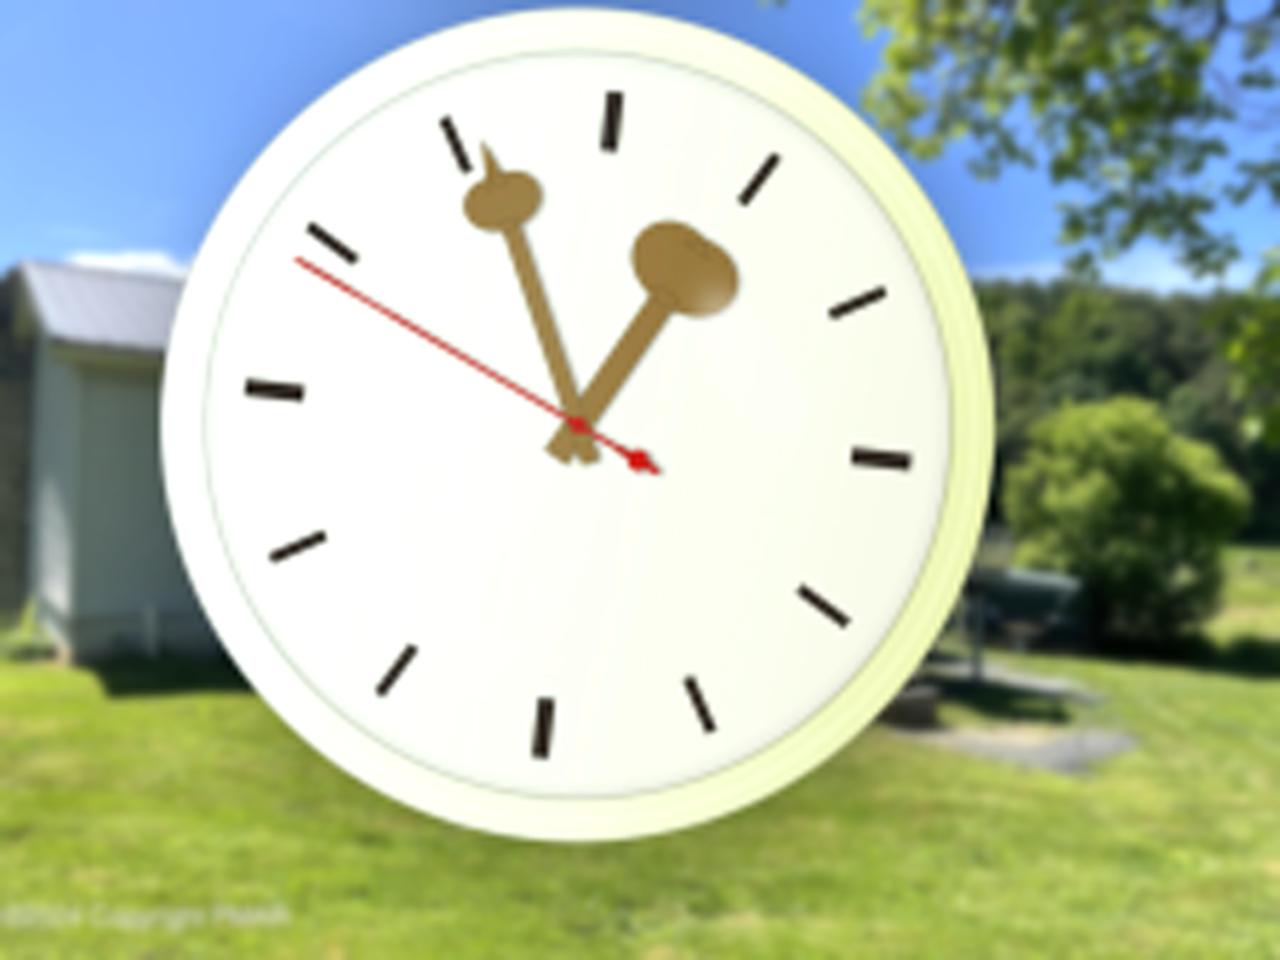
12:55:49
